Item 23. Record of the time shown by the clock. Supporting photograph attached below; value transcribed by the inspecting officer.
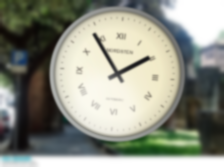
1:54
